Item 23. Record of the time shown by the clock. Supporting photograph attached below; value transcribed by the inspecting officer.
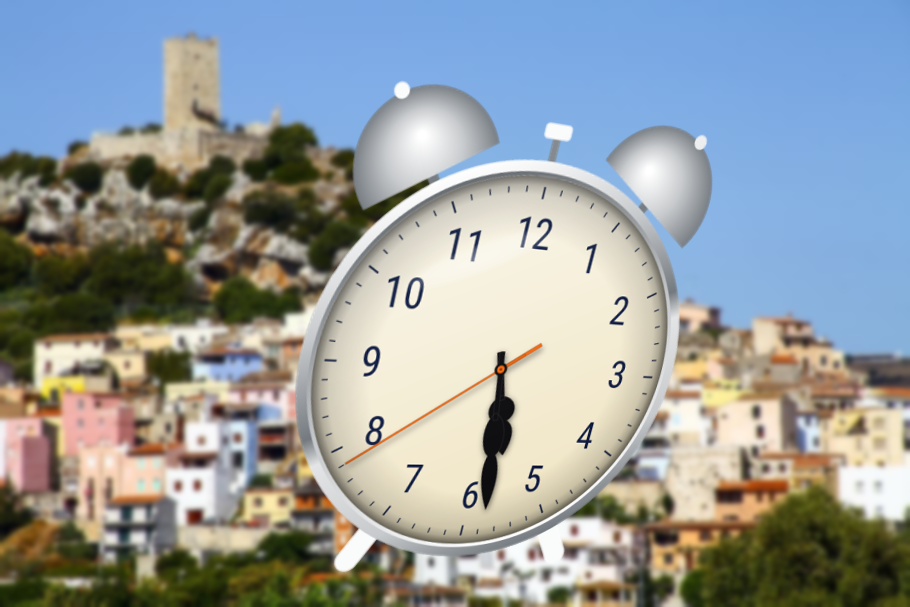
5:28:39
